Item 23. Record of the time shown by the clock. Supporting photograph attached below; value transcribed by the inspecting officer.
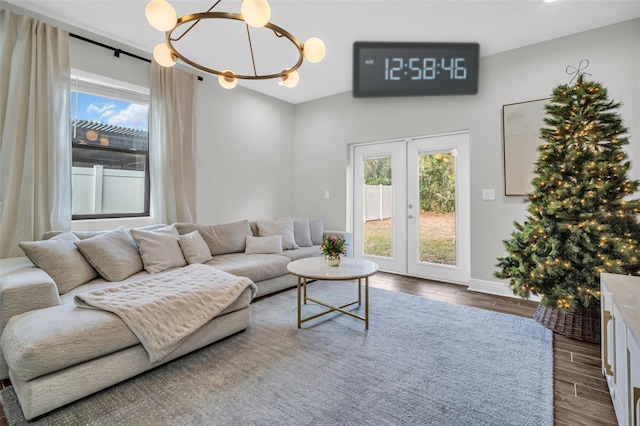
12:58:46
